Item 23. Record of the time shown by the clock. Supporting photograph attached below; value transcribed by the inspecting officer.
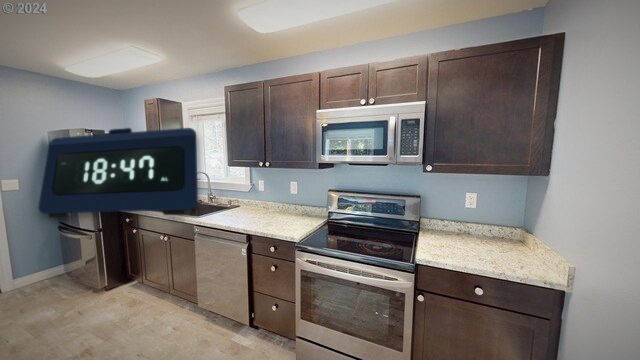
18:47
